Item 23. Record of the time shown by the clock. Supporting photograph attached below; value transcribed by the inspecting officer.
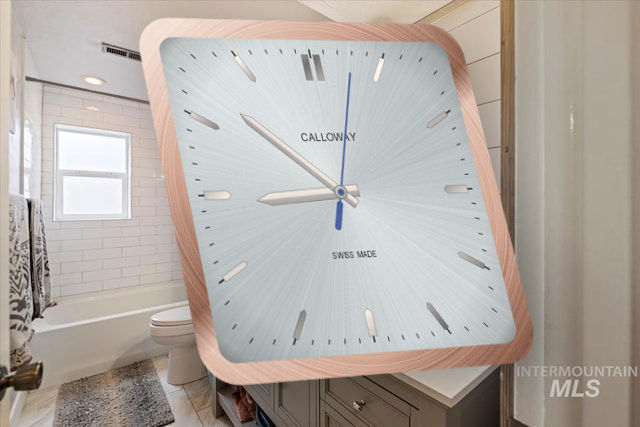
8:52:03
